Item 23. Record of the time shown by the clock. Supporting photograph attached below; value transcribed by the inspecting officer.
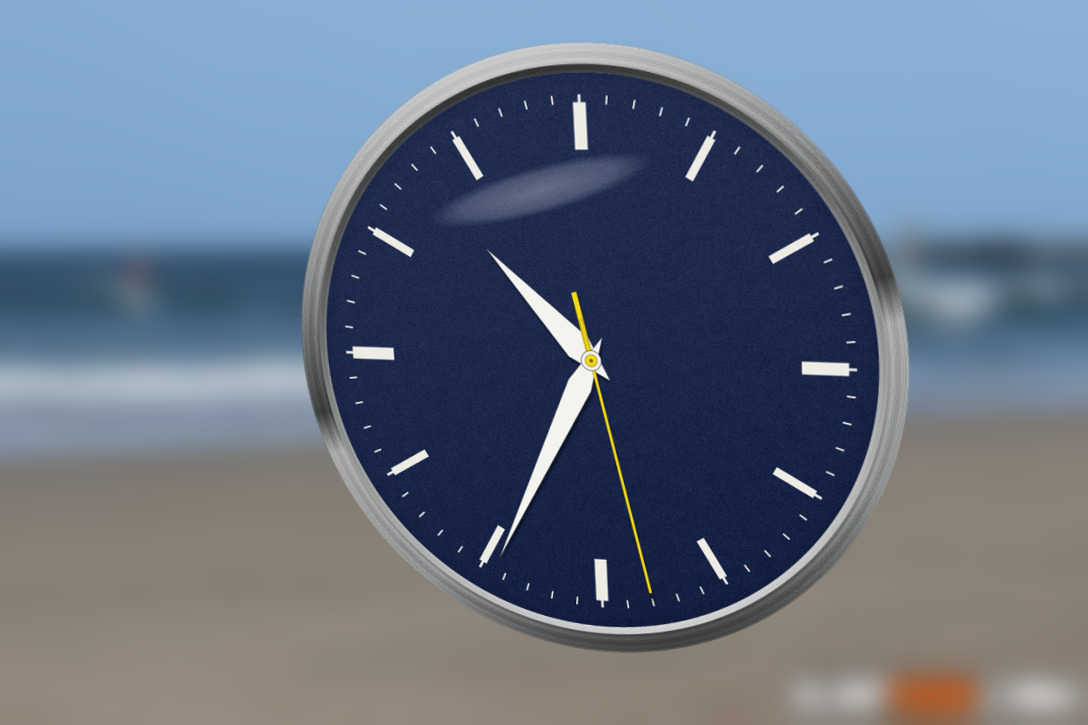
10:34:28
